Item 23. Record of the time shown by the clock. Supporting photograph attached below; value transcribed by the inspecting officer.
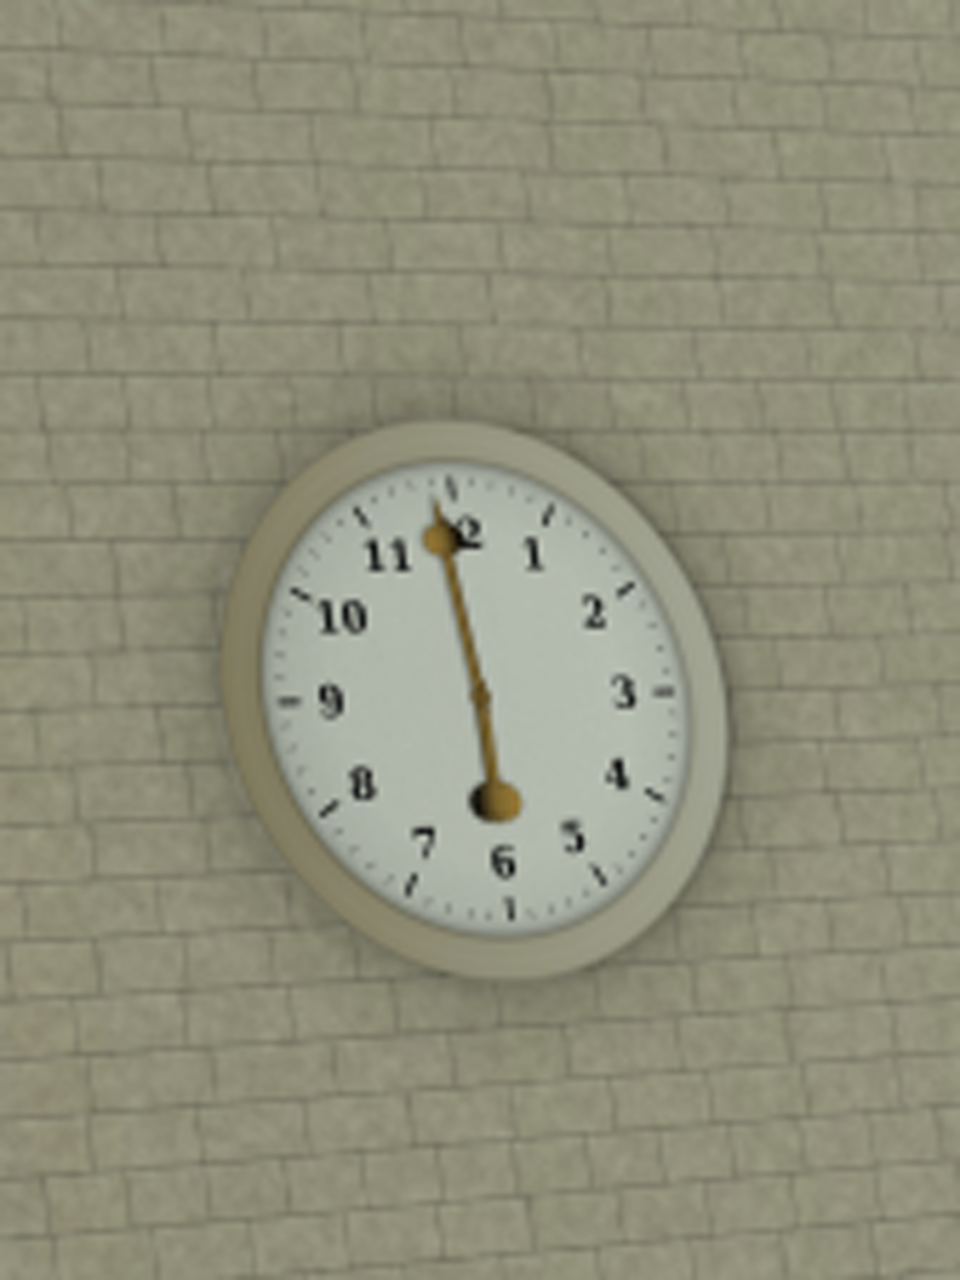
5:59
